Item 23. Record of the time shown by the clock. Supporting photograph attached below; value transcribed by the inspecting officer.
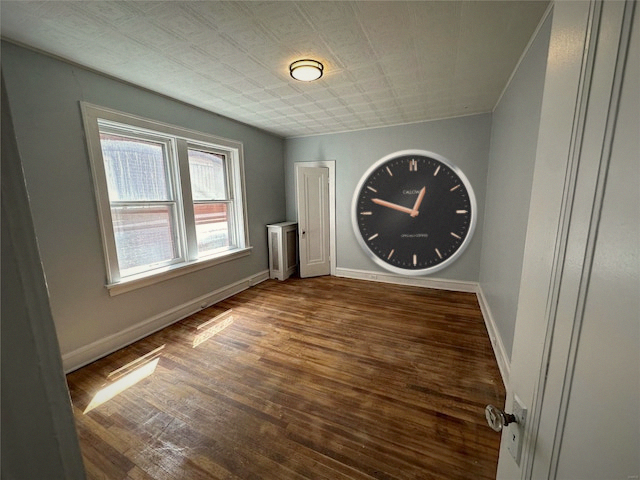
12:48
